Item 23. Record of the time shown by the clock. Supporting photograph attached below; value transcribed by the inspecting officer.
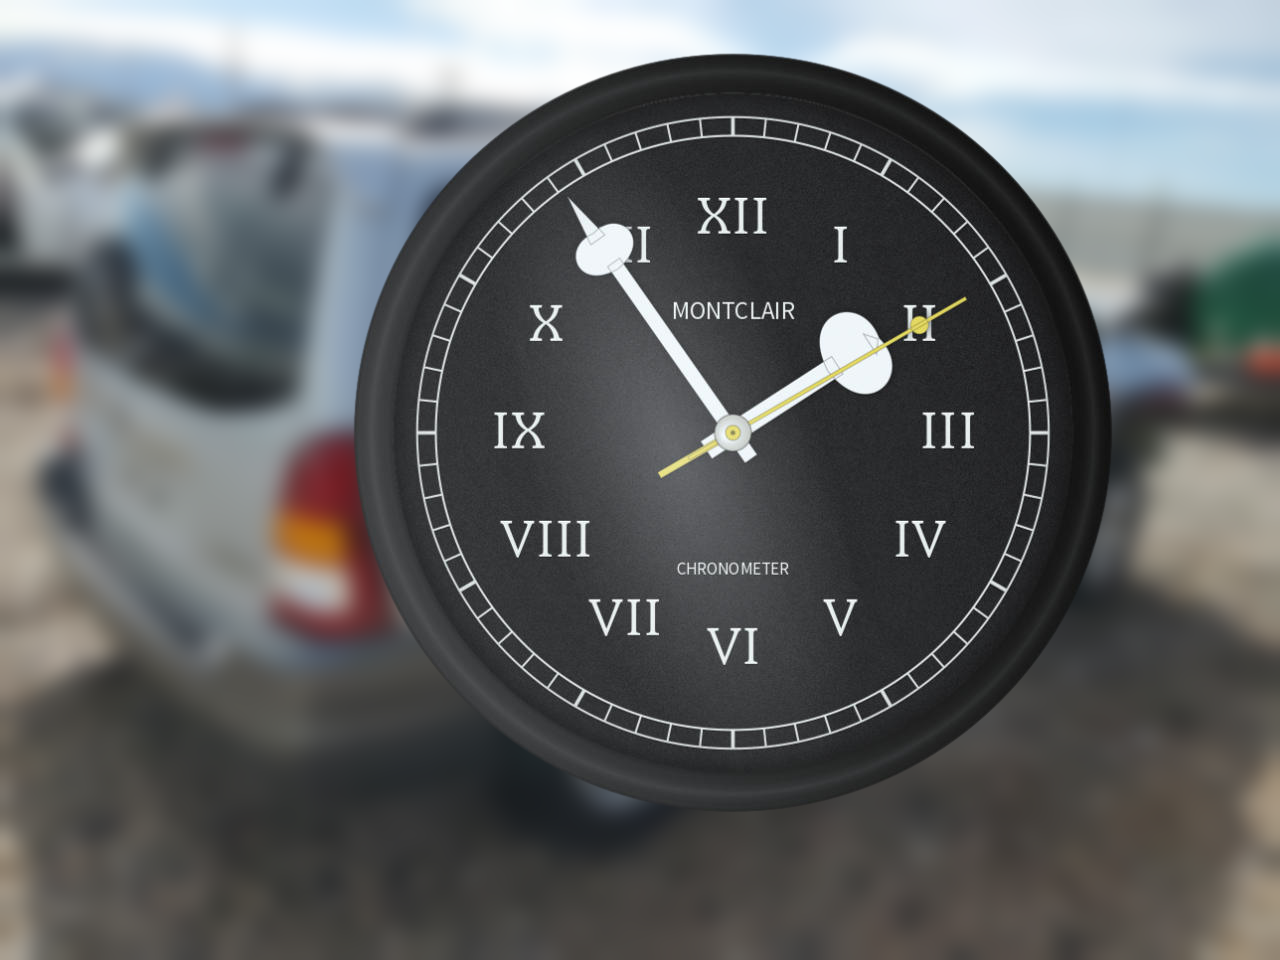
1:54:10
